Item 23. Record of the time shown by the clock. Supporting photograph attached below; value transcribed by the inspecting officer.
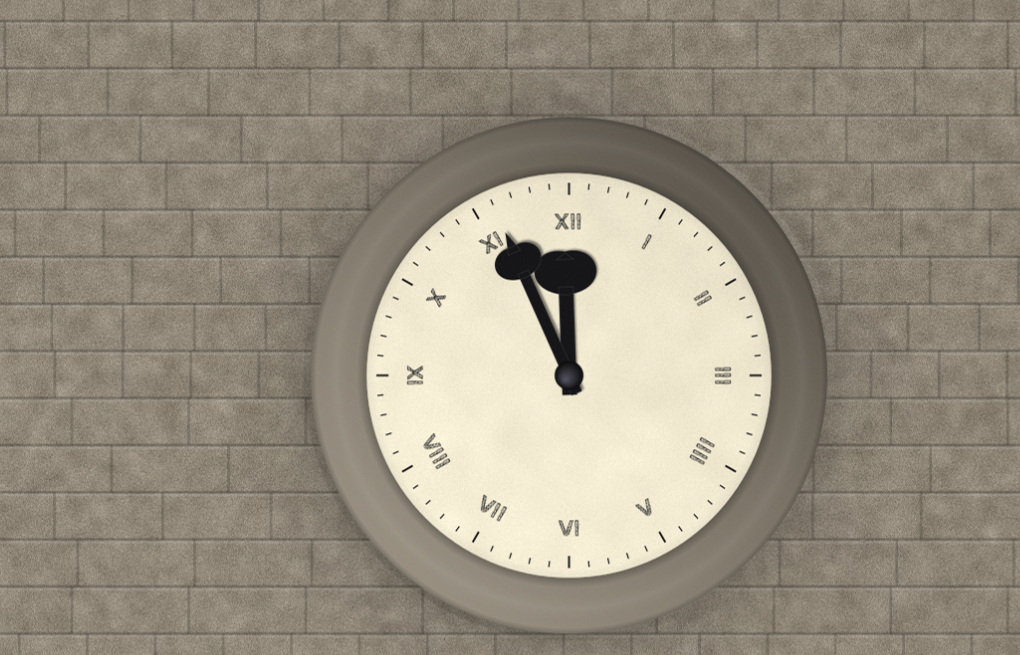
11:56
